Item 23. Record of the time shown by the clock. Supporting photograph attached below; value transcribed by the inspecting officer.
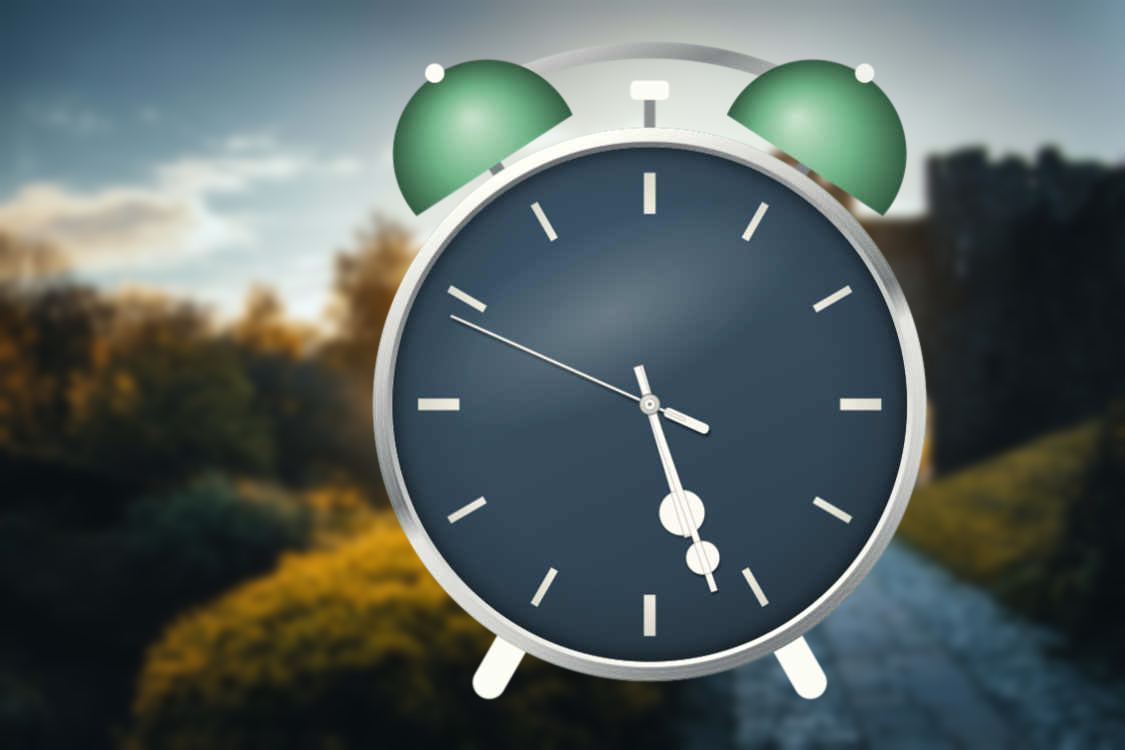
5:26:49
